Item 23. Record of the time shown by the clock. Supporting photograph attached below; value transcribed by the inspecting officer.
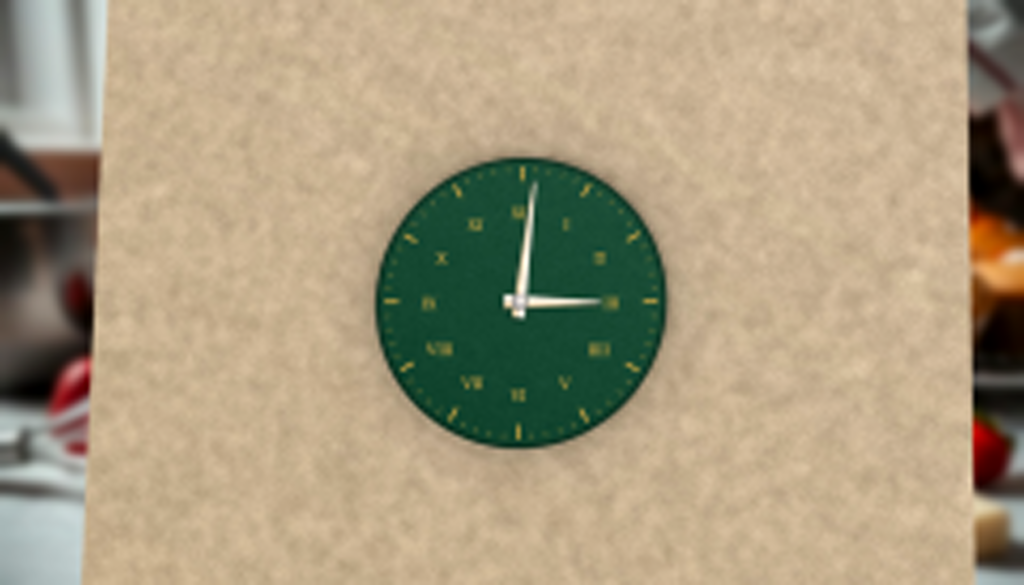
3:01
